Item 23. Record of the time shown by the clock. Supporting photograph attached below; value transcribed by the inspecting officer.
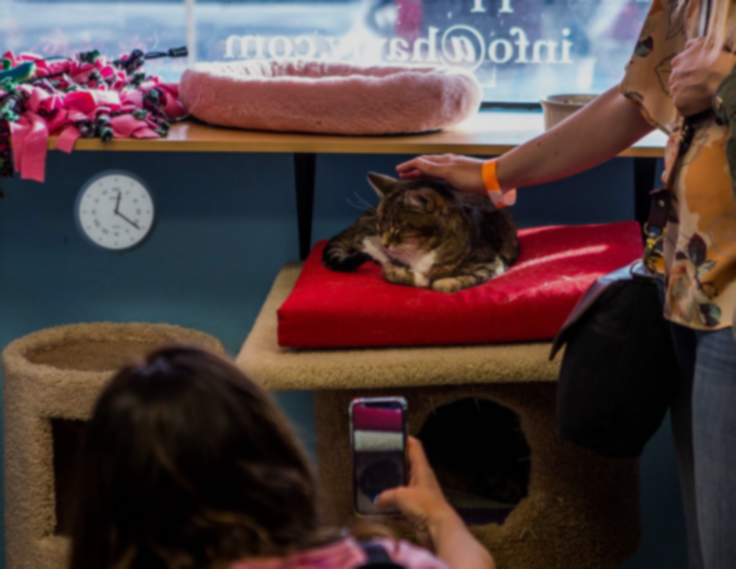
12:21
